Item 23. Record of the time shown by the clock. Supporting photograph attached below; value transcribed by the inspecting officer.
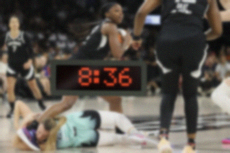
8:36
